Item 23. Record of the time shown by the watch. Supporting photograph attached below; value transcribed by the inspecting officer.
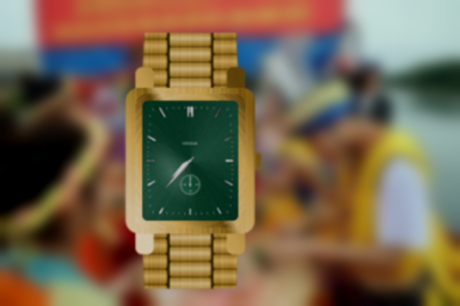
7:37
